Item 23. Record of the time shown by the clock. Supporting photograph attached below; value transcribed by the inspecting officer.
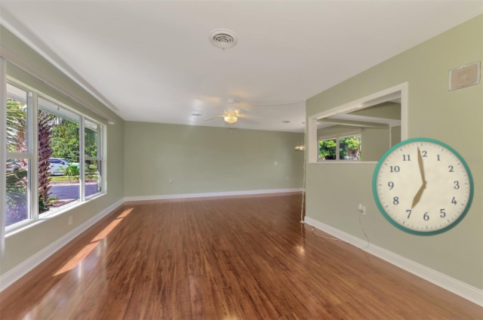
6:59
